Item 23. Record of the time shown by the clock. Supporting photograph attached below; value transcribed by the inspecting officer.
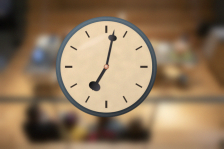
7:02
